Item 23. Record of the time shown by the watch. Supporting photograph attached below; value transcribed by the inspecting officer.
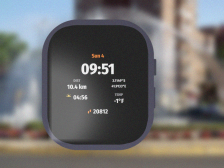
9:51
